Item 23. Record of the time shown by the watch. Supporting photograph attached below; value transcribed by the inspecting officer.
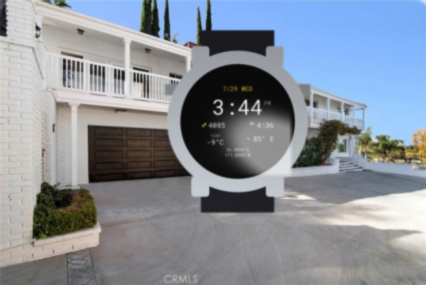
3:44
